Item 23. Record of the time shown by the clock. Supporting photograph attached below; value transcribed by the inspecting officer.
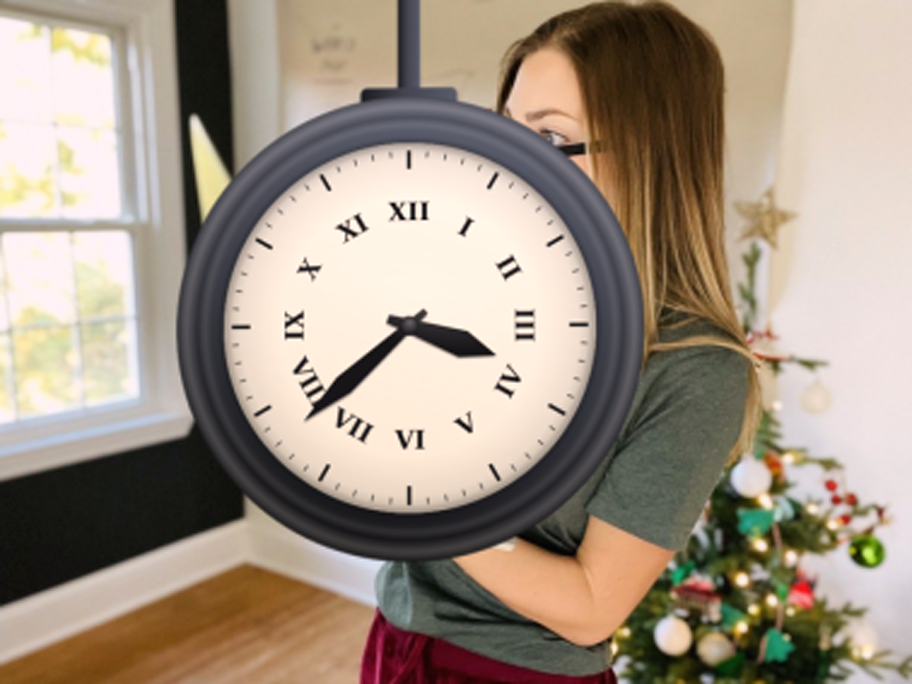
3:38
